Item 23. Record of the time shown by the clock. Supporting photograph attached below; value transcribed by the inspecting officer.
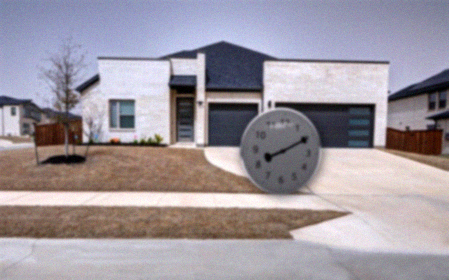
8:10
